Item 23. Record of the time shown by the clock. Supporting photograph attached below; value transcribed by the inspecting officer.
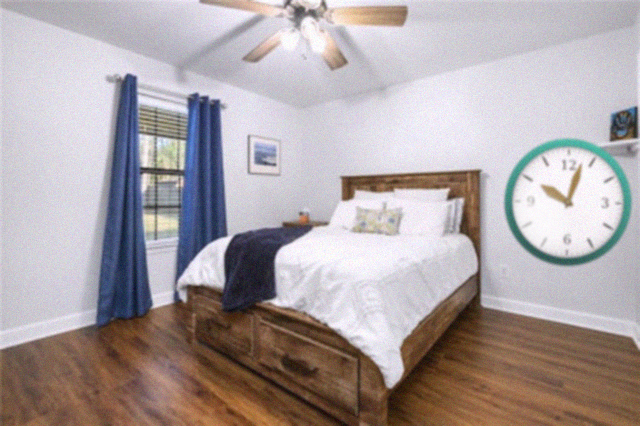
10:03
